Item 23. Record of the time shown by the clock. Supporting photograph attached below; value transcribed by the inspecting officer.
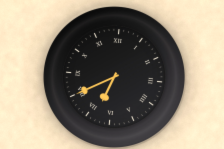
6:40
